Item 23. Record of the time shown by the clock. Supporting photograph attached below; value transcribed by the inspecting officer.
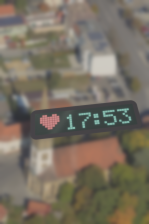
17:53
